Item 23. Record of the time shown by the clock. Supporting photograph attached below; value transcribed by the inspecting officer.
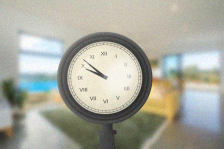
9:52
